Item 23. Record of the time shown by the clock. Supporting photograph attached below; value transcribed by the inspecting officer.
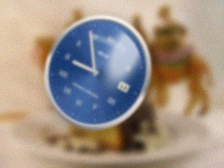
8:54
